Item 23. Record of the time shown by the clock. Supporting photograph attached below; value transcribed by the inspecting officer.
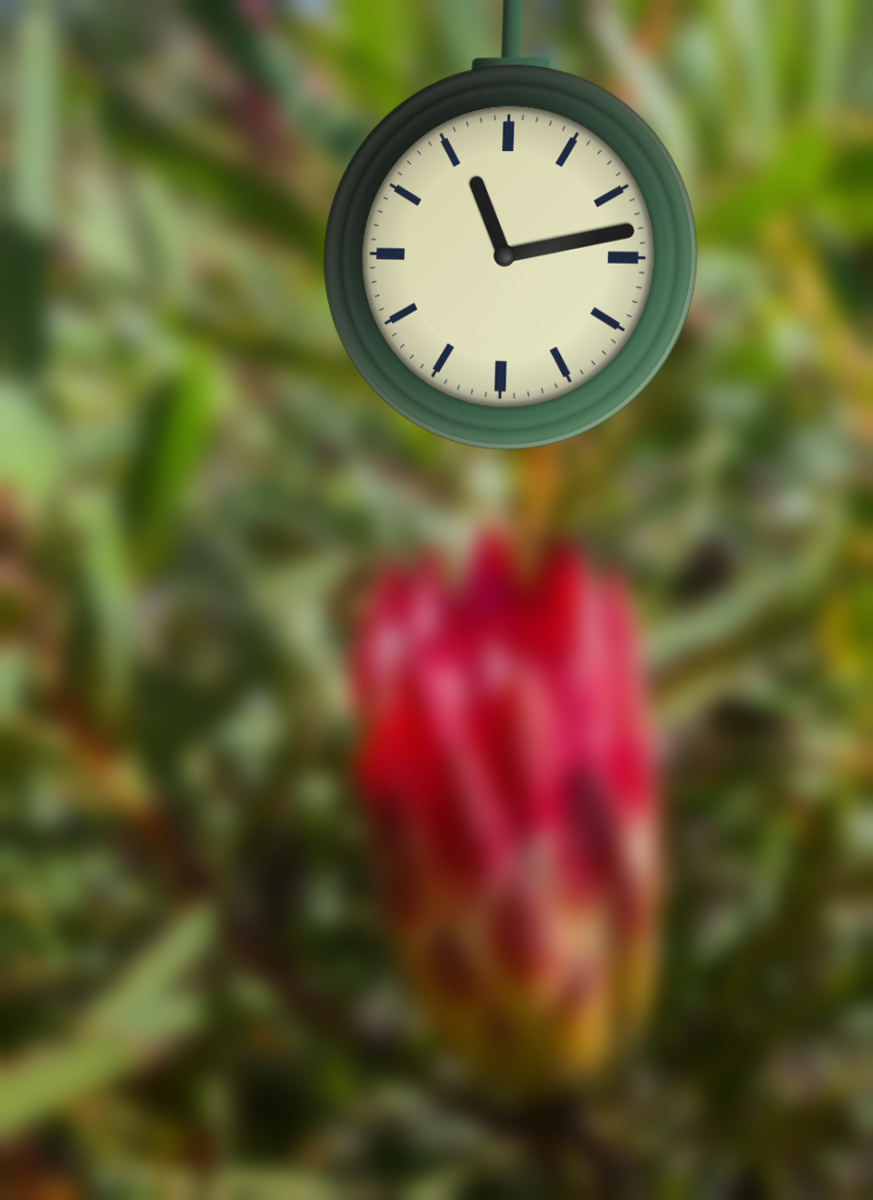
11:13
